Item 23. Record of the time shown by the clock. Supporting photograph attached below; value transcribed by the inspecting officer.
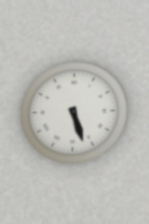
5:27
